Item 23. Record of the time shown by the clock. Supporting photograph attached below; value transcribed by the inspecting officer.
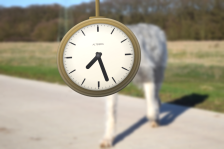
7:27
